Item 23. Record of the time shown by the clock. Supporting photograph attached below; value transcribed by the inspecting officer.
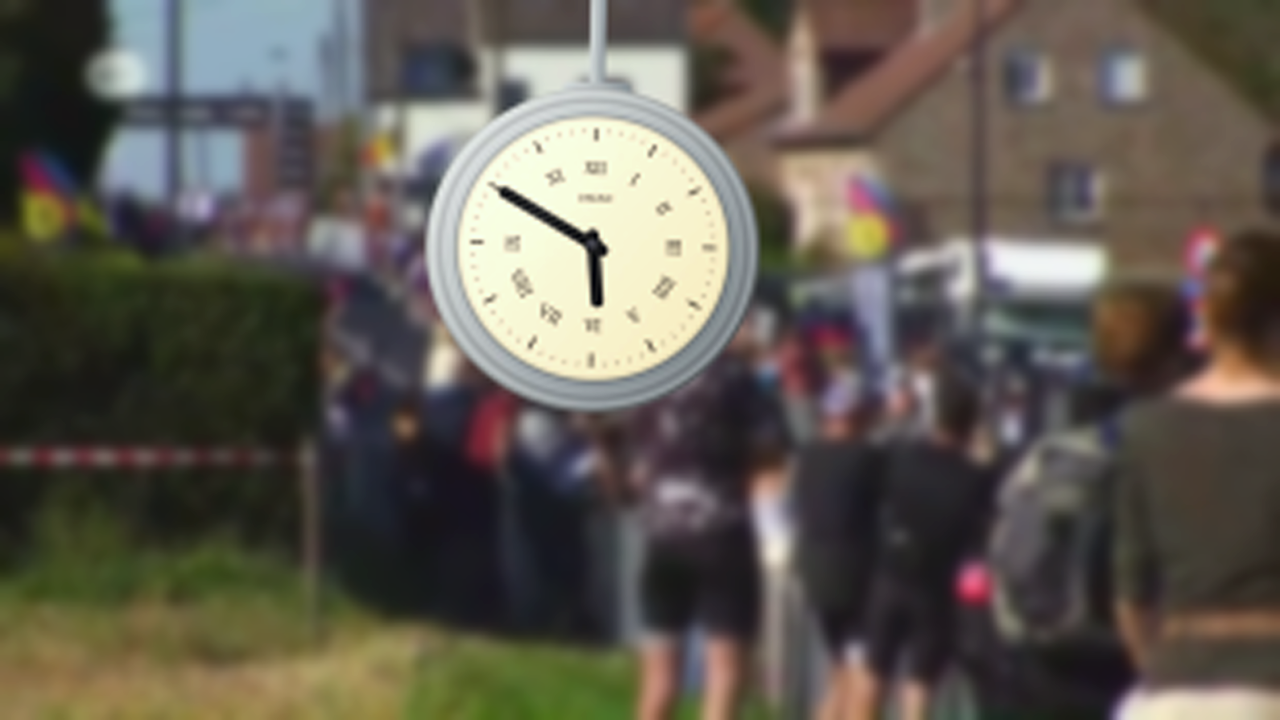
5:50
